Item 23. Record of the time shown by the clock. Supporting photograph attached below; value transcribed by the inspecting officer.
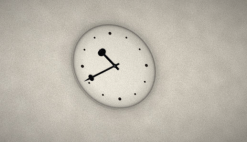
10:41
